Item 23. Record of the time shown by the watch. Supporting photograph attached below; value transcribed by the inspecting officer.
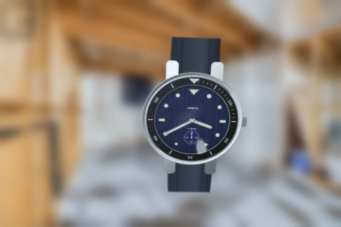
3:40
